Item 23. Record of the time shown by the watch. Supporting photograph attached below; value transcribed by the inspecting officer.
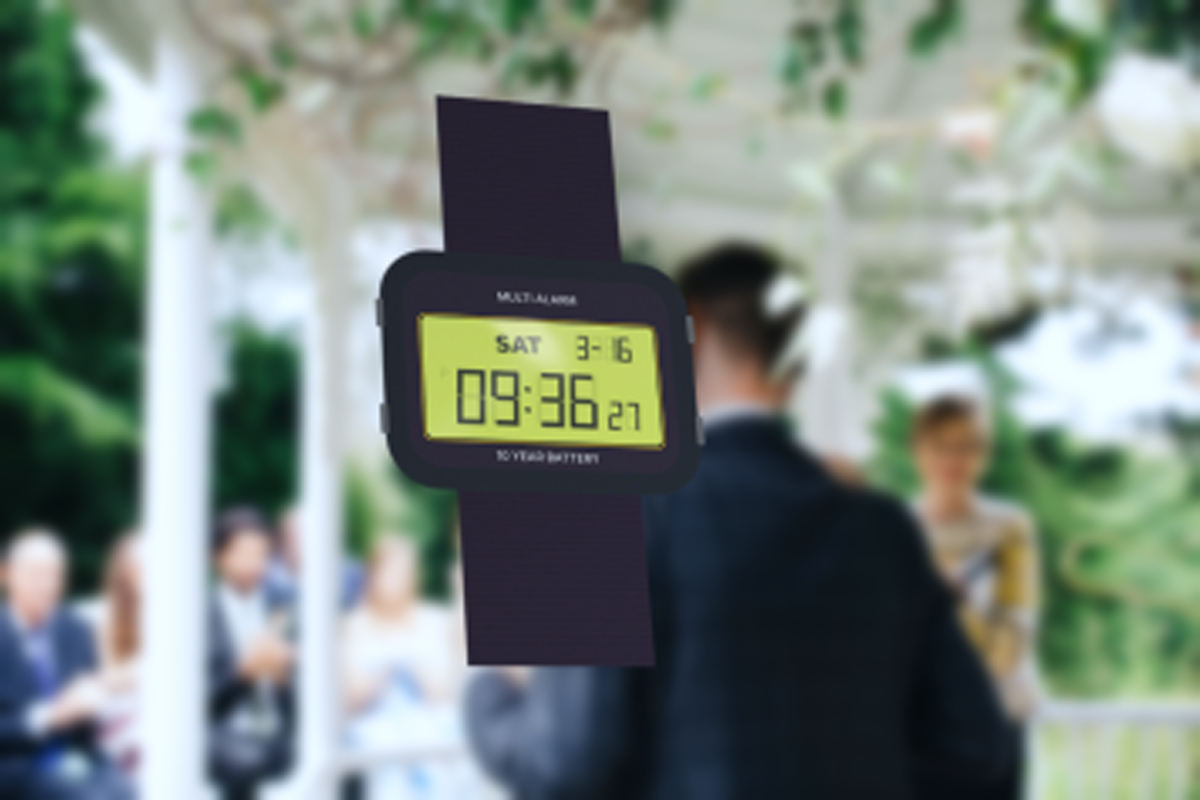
9:36:27
